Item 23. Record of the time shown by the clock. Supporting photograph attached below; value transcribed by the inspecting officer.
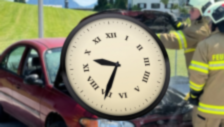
9:35
